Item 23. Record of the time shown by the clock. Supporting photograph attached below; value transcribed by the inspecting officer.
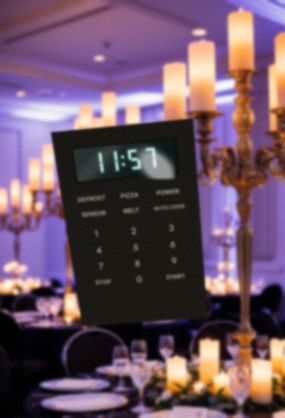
11:57
